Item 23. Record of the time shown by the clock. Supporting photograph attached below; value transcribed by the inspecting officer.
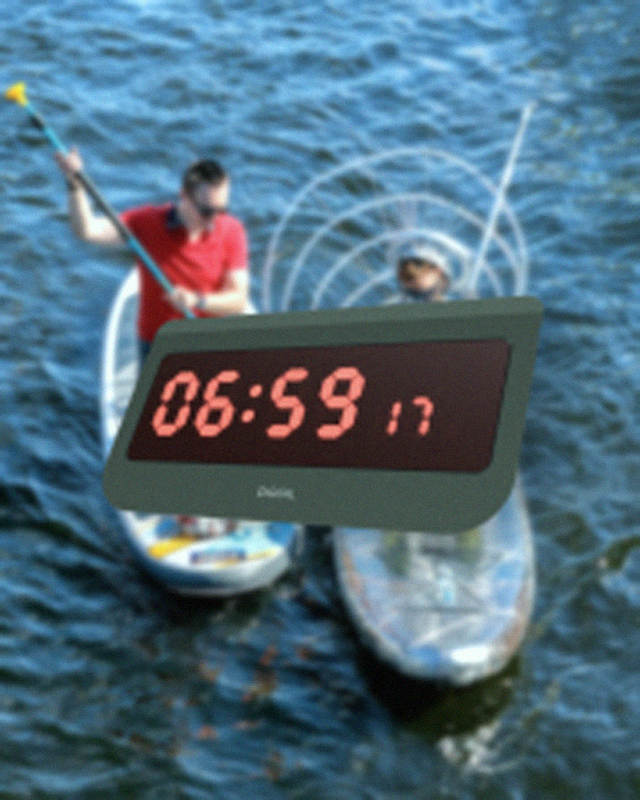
6:59:17
